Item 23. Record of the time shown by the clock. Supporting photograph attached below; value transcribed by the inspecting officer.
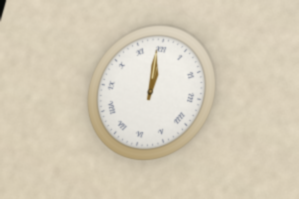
11:59
